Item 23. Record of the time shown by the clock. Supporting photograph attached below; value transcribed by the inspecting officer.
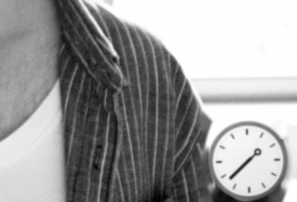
1:38
